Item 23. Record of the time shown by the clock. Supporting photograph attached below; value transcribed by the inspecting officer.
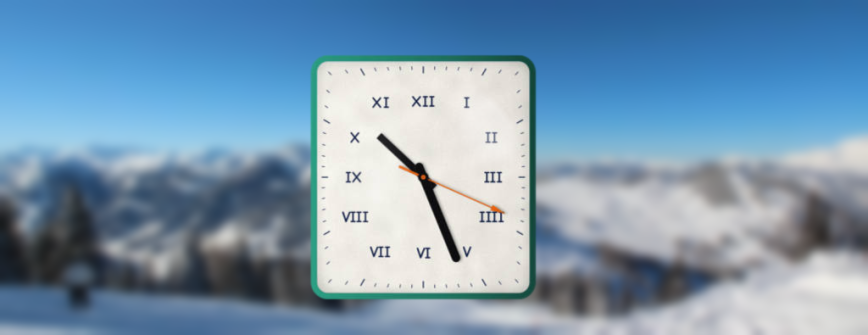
10:26:19
